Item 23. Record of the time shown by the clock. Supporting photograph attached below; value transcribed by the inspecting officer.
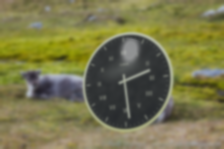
2:29
